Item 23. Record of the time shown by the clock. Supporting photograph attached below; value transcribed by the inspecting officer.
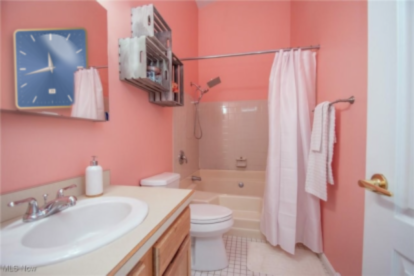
11:43
